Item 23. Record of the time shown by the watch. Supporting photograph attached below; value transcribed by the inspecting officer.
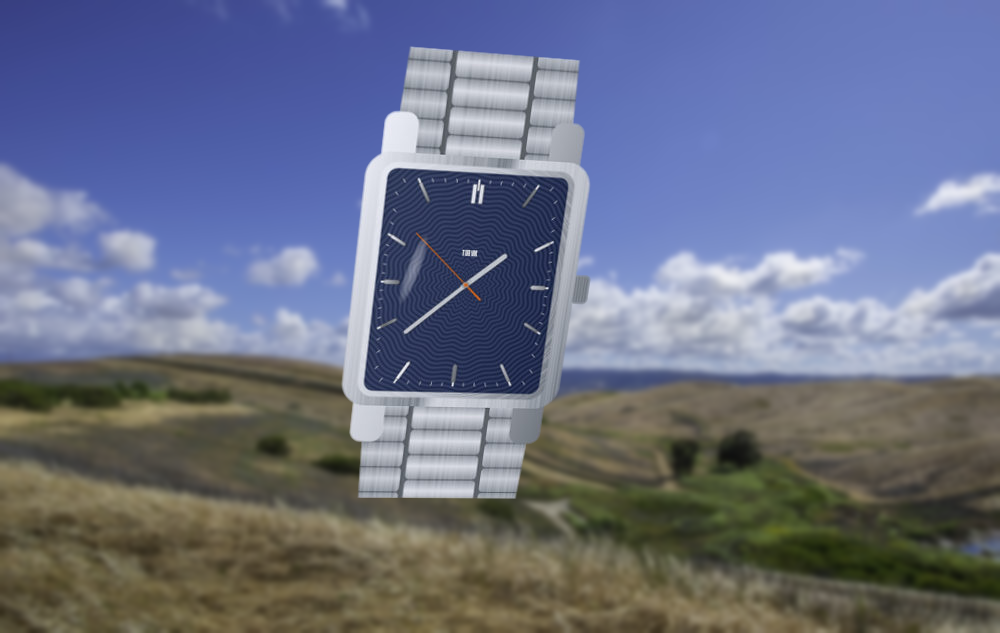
1:37:52
